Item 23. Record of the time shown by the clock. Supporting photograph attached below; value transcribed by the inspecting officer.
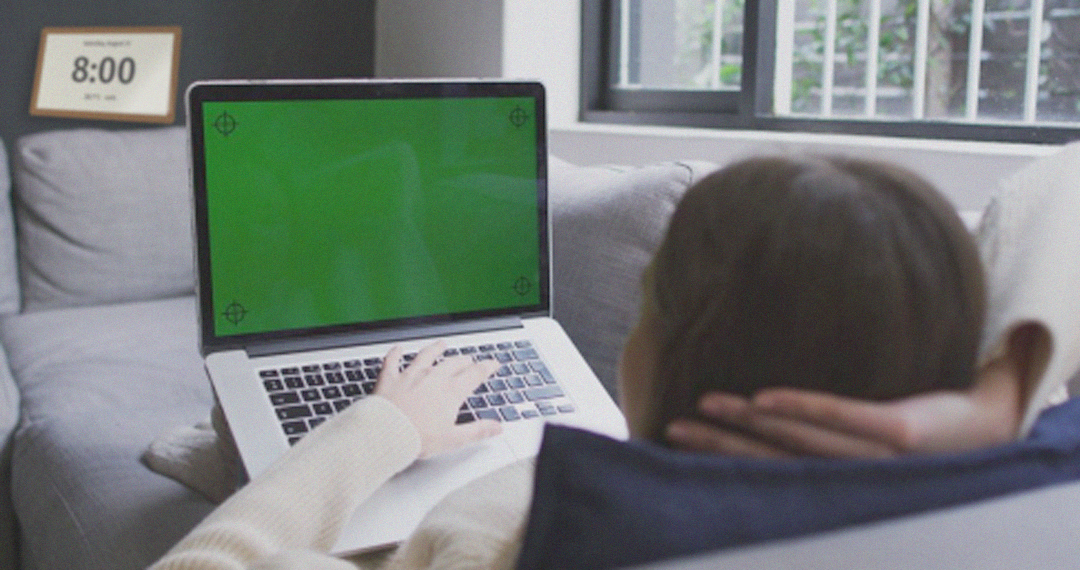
8:00
